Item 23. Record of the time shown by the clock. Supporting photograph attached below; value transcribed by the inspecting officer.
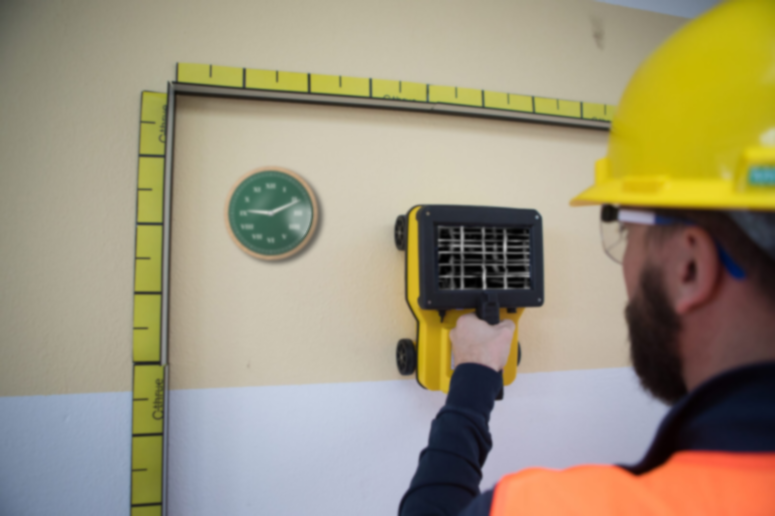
9:11
